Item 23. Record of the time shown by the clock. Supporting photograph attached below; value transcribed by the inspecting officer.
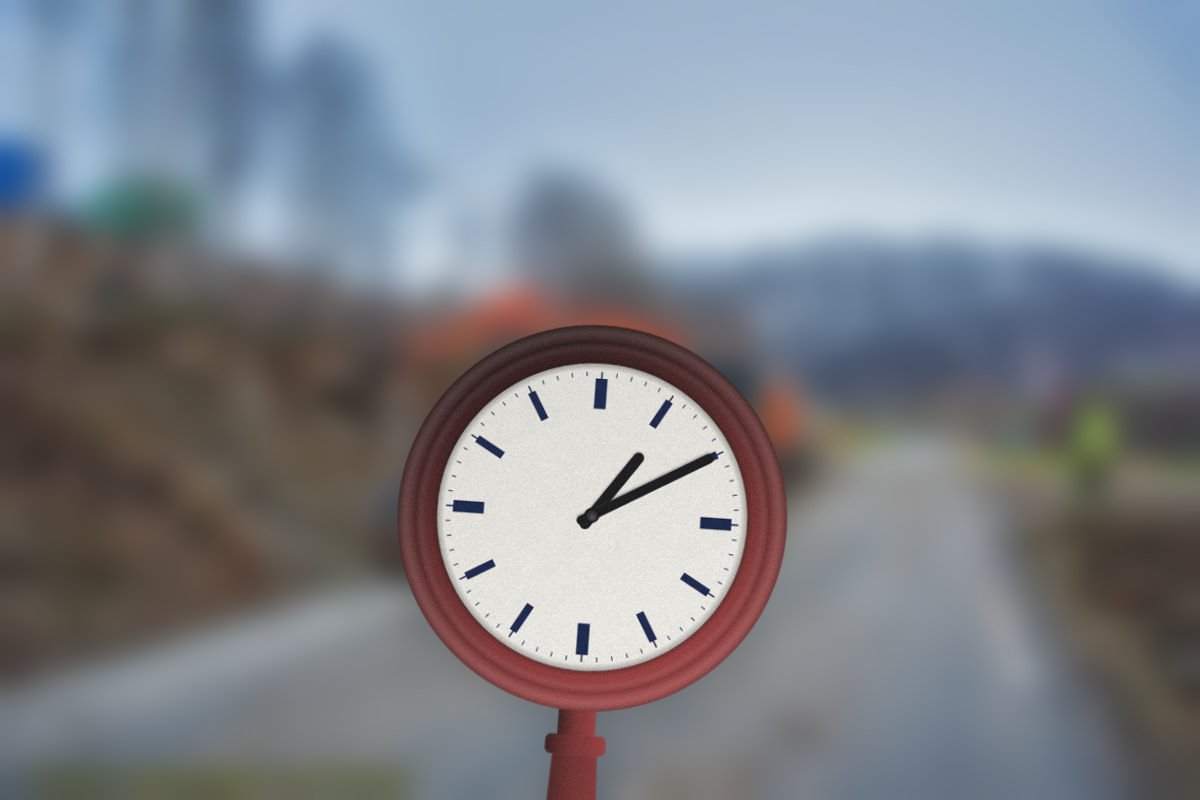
1:10
